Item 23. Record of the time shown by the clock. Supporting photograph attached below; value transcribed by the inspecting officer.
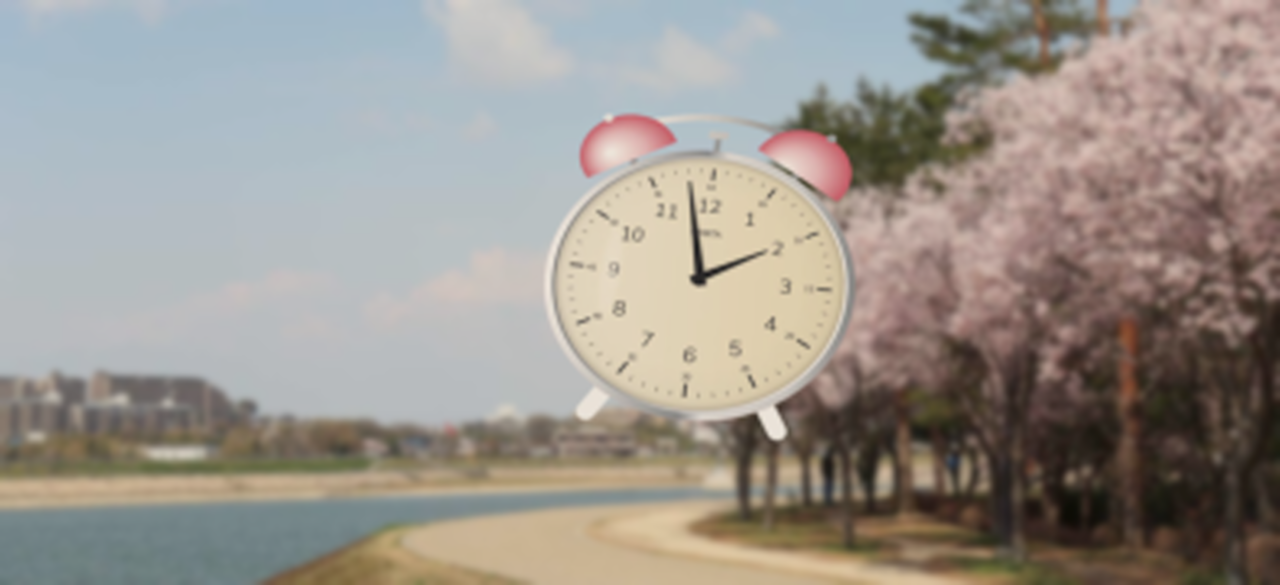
1:58
